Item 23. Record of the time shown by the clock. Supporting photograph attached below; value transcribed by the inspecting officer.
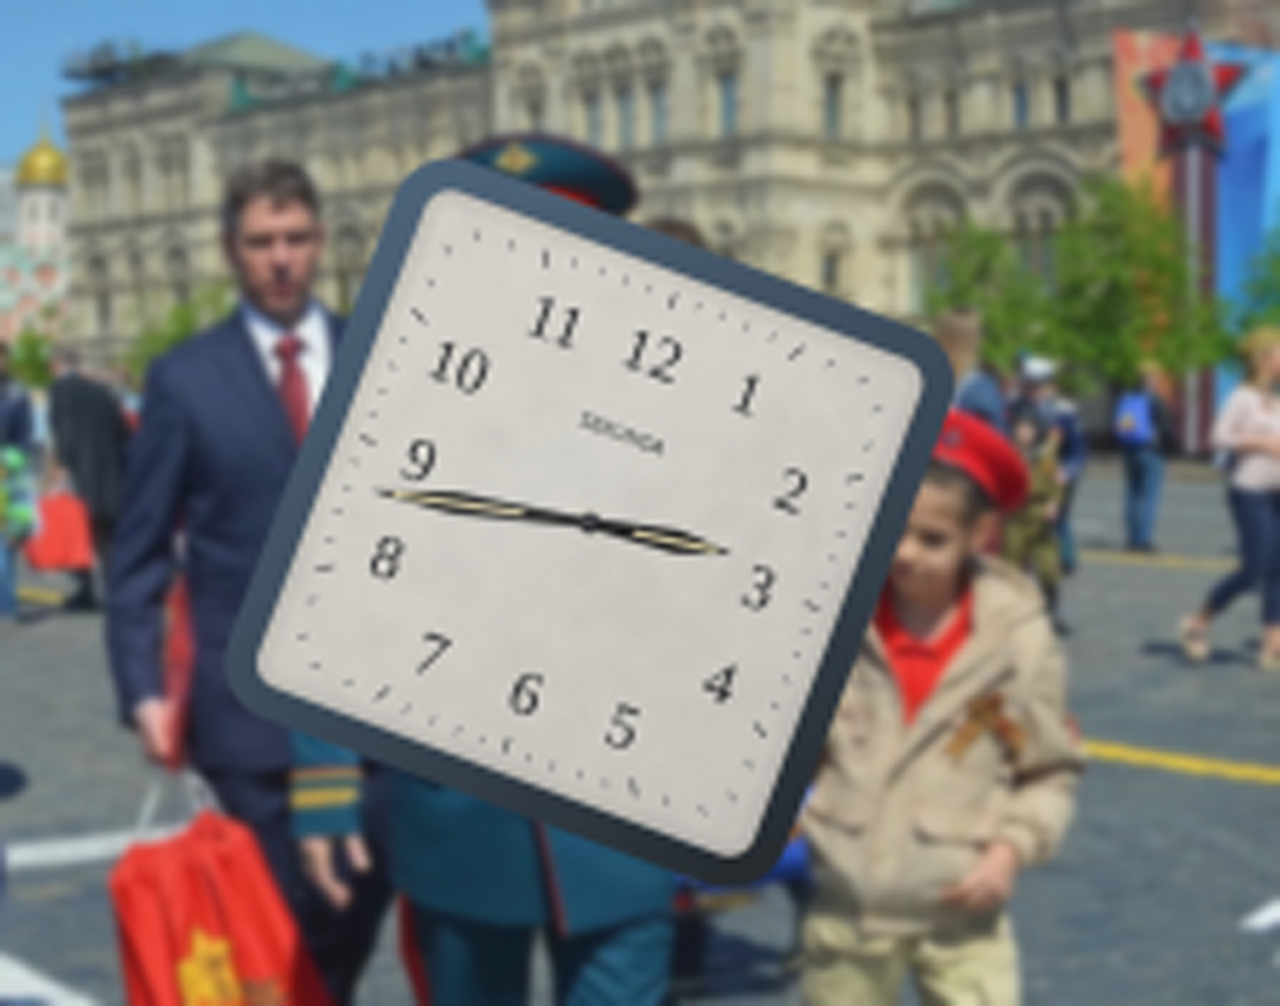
2:43
